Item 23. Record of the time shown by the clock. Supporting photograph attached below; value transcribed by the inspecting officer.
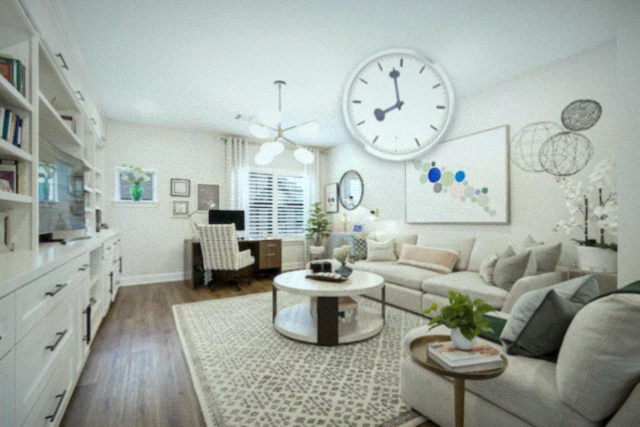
7:58
